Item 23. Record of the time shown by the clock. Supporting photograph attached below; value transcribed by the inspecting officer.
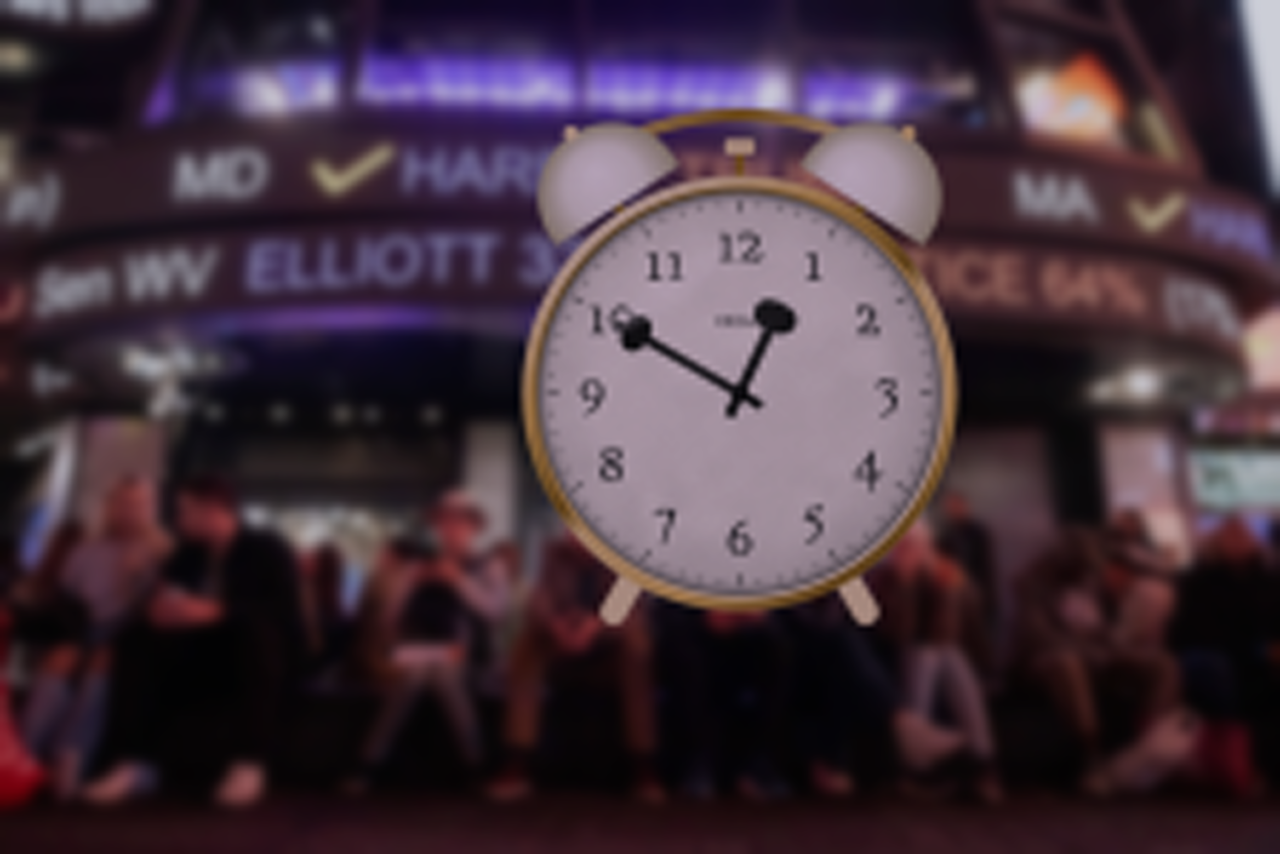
12:50
